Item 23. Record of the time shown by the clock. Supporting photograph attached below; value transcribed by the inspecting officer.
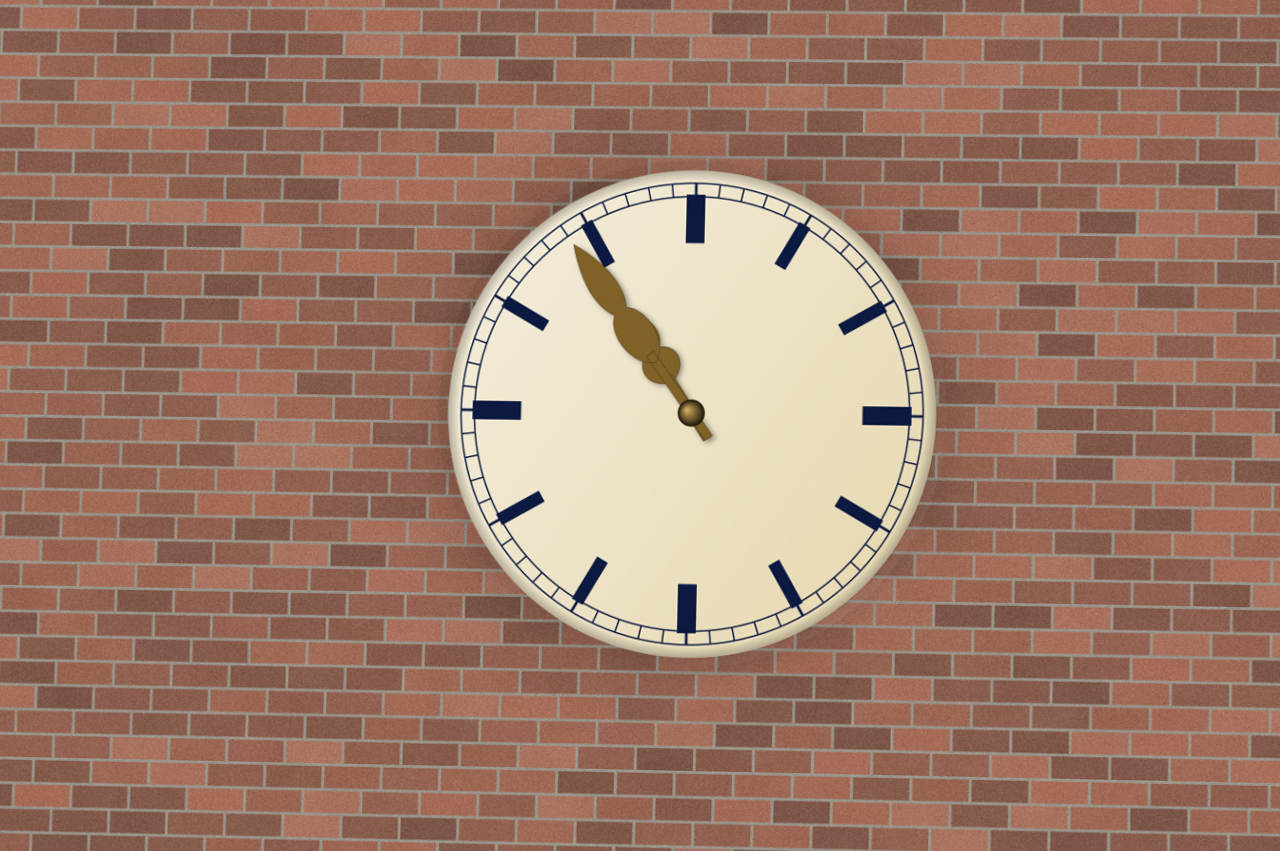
10:54
